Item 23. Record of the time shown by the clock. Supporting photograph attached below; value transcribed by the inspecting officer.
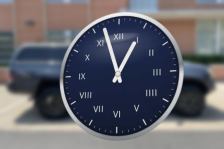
12:57
